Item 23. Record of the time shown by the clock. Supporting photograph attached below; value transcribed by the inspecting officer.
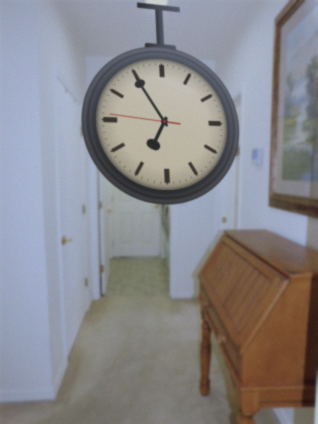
6:54:46
